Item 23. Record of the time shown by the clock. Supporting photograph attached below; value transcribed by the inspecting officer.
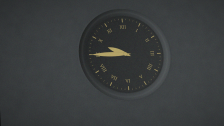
9:45
